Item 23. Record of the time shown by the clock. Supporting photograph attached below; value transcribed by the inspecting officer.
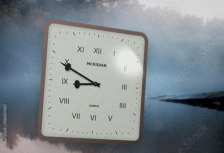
8:49
